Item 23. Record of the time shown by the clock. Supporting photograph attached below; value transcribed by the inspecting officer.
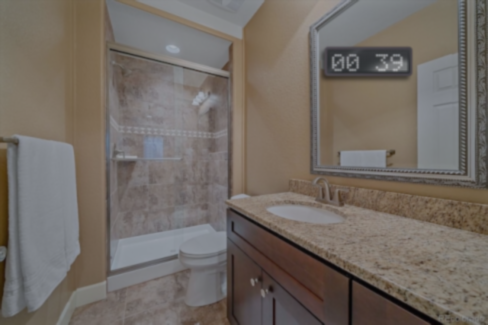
0:39
